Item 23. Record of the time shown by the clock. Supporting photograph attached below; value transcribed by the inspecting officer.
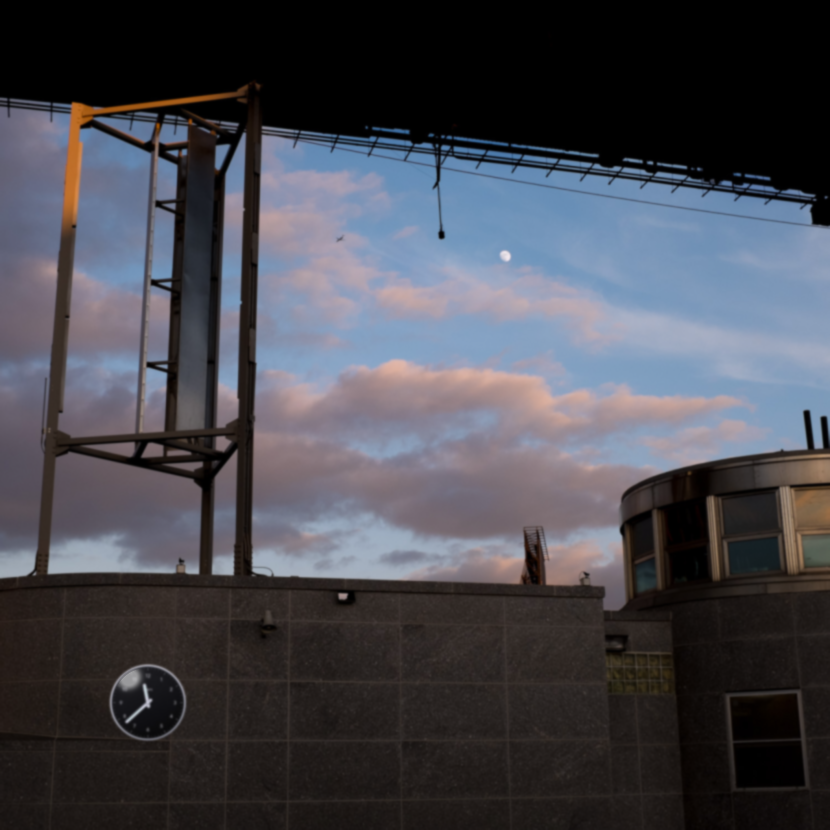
11:38
